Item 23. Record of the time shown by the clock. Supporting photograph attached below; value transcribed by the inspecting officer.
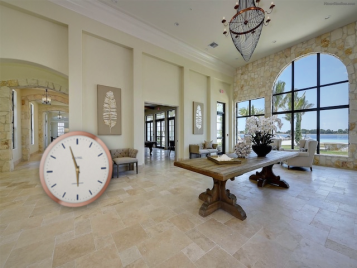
5:57
